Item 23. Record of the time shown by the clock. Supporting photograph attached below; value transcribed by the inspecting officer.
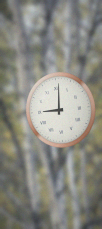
9:01
